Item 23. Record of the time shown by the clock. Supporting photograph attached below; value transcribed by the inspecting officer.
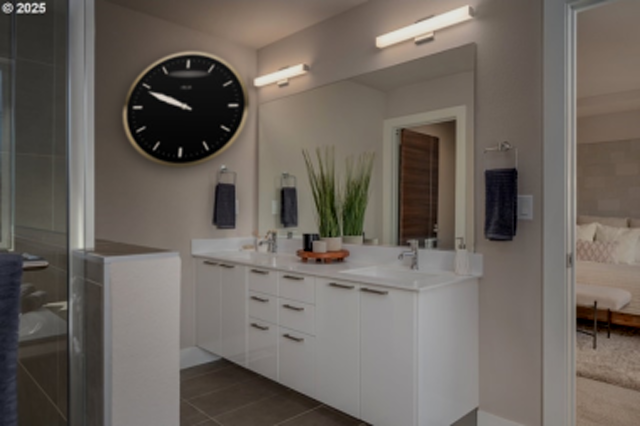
9:49
